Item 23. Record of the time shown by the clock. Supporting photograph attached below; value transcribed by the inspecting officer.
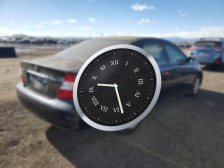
9:28
